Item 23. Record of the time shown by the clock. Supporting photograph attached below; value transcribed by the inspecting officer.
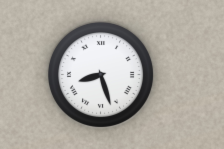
8:27
